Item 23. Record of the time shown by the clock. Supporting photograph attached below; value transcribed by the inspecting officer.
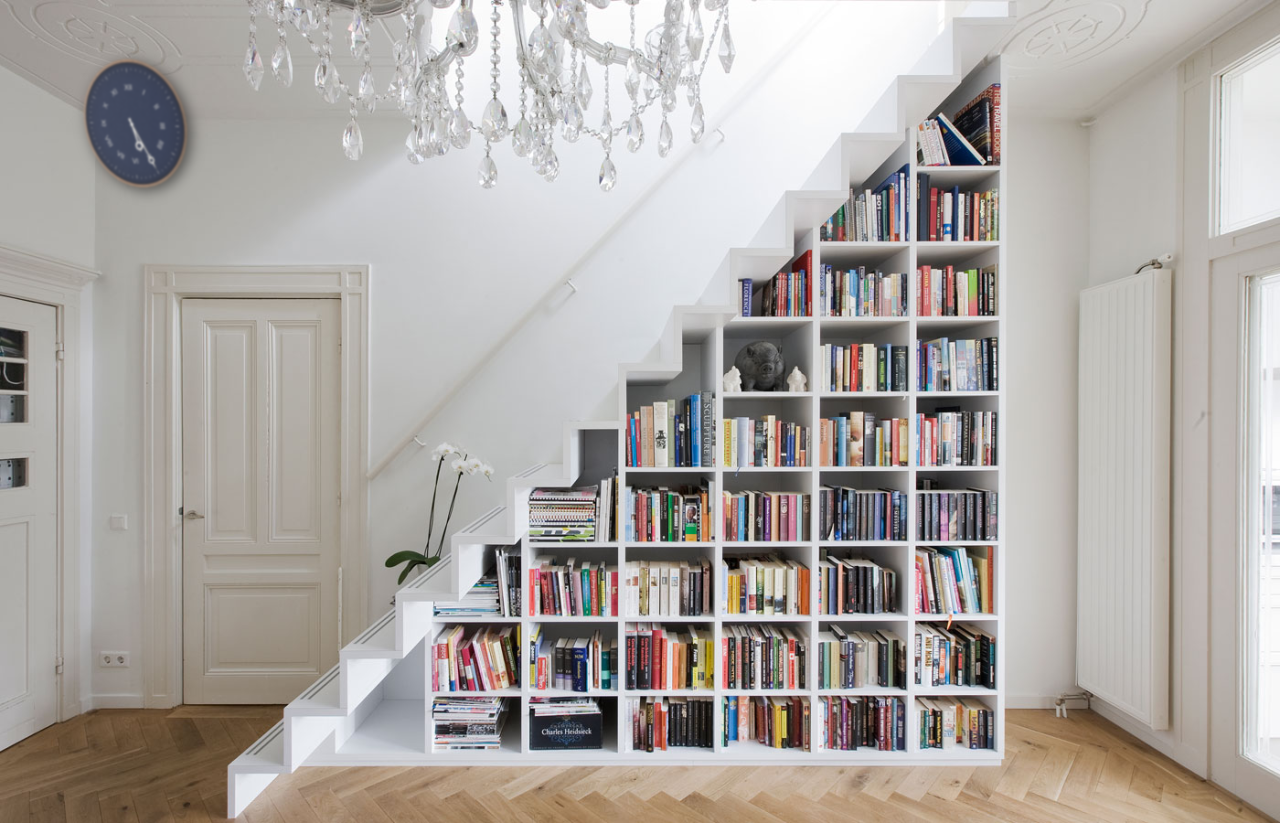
5:25
